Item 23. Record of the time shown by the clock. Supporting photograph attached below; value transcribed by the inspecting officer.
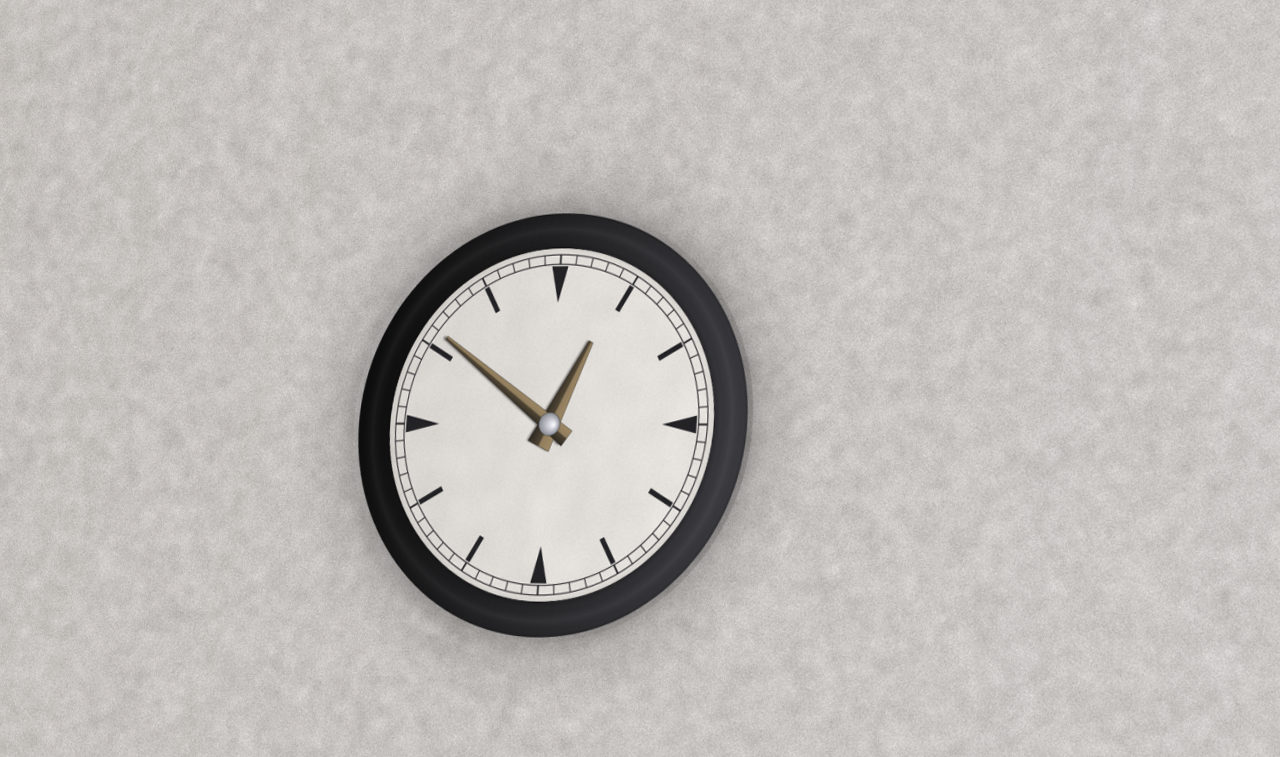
12:51
